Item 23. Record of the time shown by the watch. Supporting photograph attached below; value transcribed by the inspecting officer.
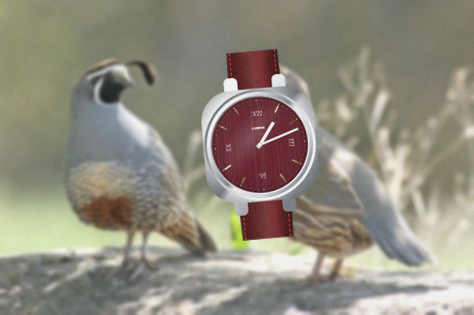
1:12
